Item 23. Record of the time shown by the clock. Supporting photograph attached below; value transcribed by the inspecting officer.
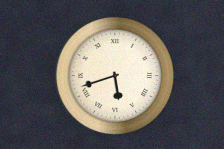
5:42
